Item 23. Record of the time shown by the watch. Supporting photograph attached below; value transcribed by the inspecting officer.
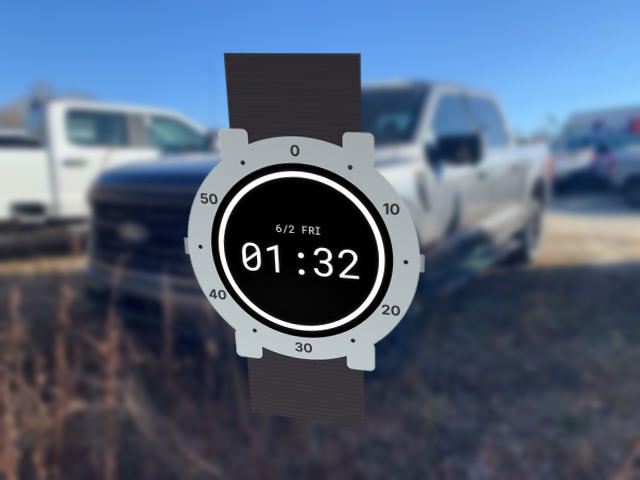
1:32
